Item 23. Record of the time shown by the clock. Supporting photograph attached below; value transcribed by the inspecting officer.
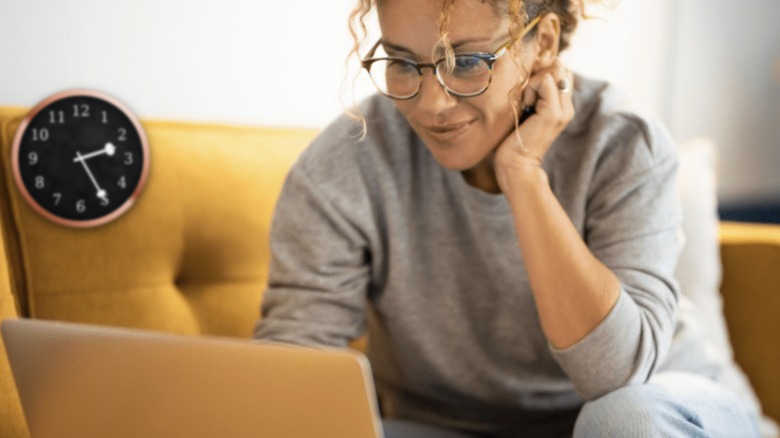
2:25
